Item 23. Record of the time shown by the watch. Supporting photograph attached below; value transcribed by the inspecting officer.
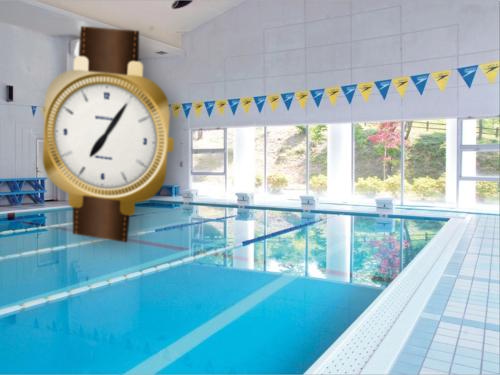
7:05
